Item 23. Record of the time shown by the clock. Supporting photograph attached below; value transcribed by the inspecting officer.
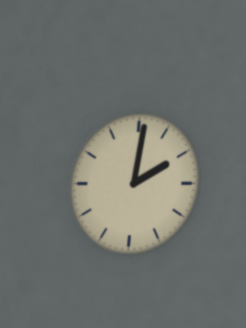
2:01
